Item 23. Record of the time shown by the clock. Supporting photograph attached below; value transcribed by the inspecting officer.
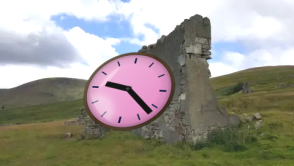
9:22
